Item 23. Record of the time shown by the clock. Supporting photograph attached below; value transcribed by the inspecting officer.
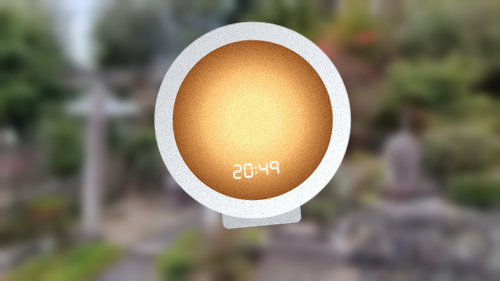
20:49
